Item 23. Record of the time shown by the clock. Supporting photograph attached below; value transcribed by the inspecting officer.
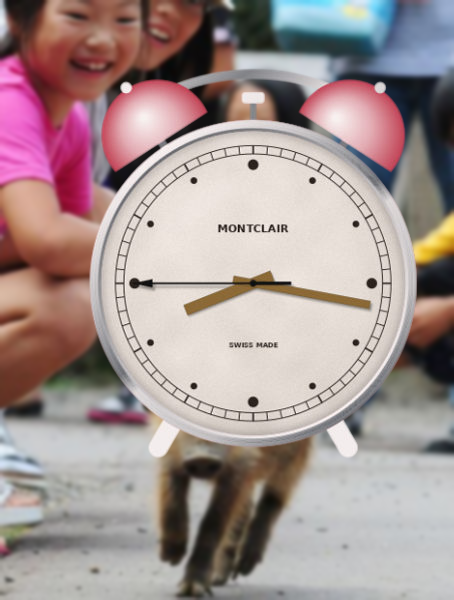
8:16:45
